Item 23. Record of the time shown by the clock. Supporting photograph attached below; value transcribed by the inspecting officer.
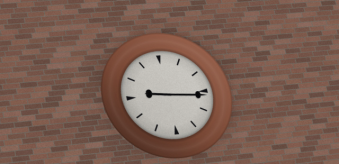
9:16
